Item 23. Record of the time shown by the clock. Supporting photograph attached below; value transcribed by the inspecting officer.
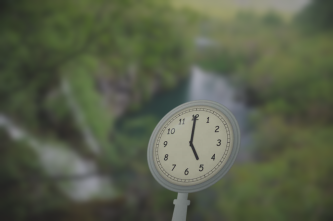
5:00
